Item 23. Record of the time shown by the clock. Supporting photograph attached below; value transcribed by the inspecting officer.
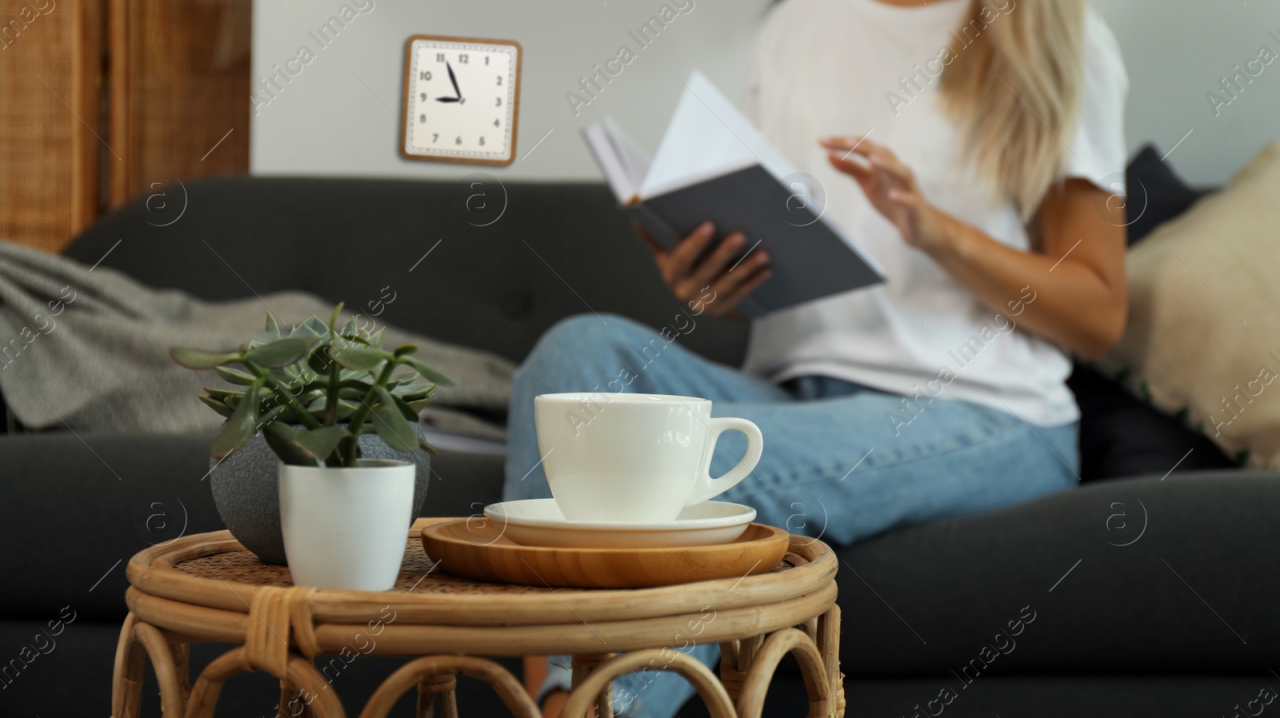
8:56
